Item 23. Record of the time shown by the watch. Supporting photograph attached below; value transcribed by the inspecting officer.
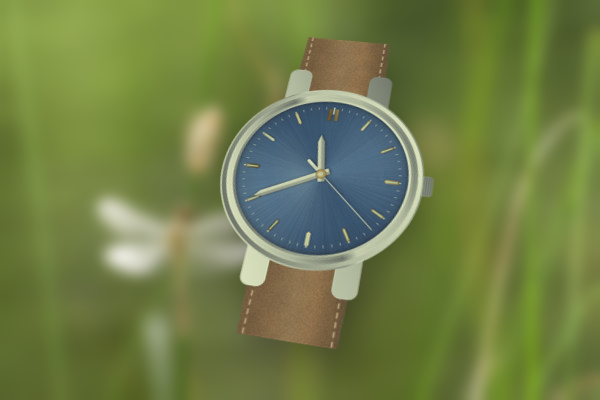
11:40:22
